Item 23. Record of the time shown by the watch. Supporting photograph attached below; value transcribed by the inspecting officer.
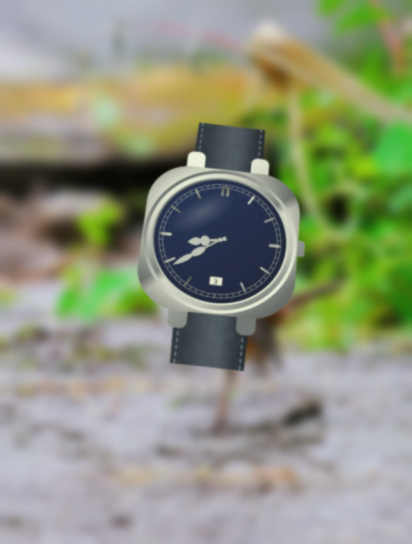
8:39
